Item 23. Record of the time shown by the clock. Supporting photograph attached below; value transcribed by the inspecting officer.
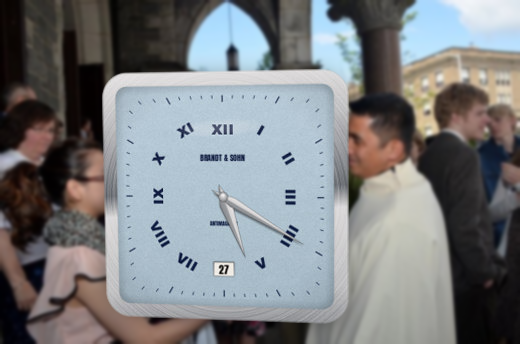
5:20
